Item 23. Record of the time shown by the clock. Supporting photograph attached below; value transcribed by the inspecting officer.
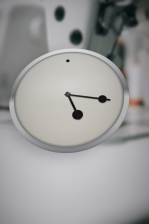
5:17
